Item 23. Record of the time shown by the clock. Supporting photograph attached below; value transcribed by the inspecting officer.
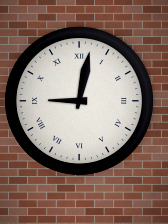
9:02
